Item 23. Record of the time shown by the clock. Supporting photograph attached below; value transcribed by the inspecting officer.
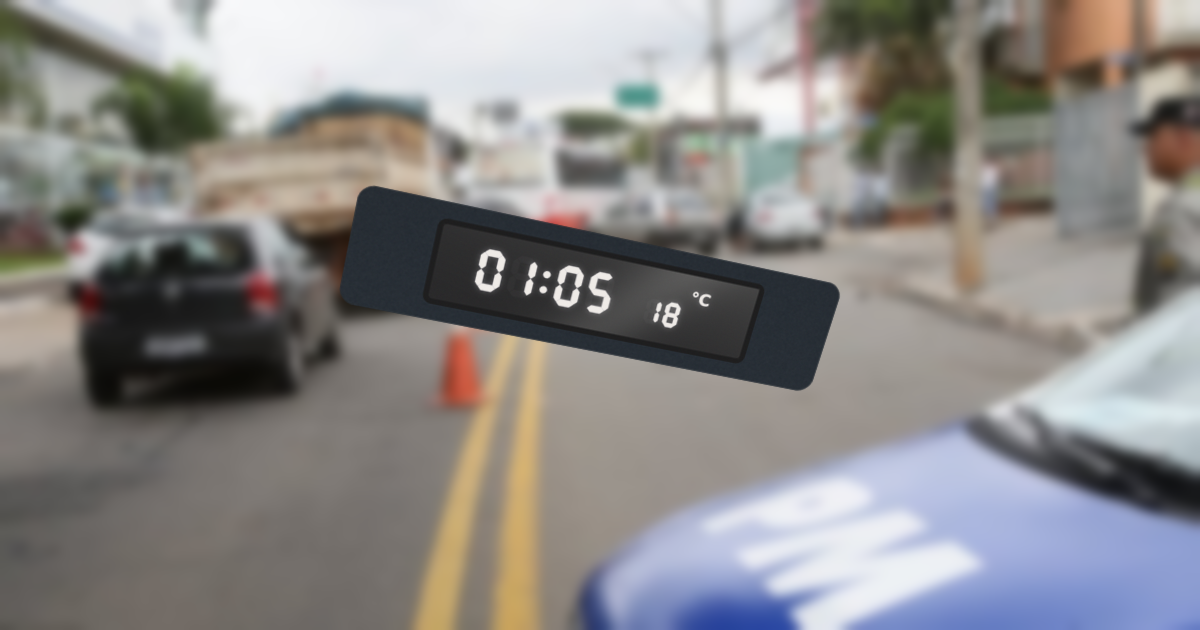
1:05
